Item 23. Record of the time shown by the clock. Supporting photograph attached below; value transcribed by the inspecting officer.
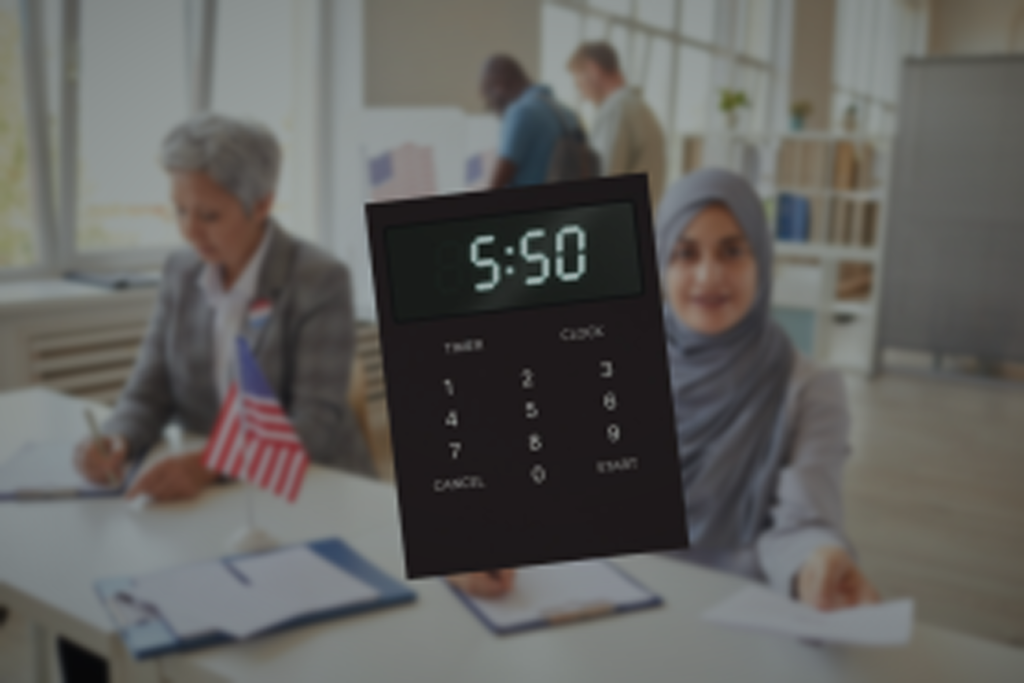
5:50
